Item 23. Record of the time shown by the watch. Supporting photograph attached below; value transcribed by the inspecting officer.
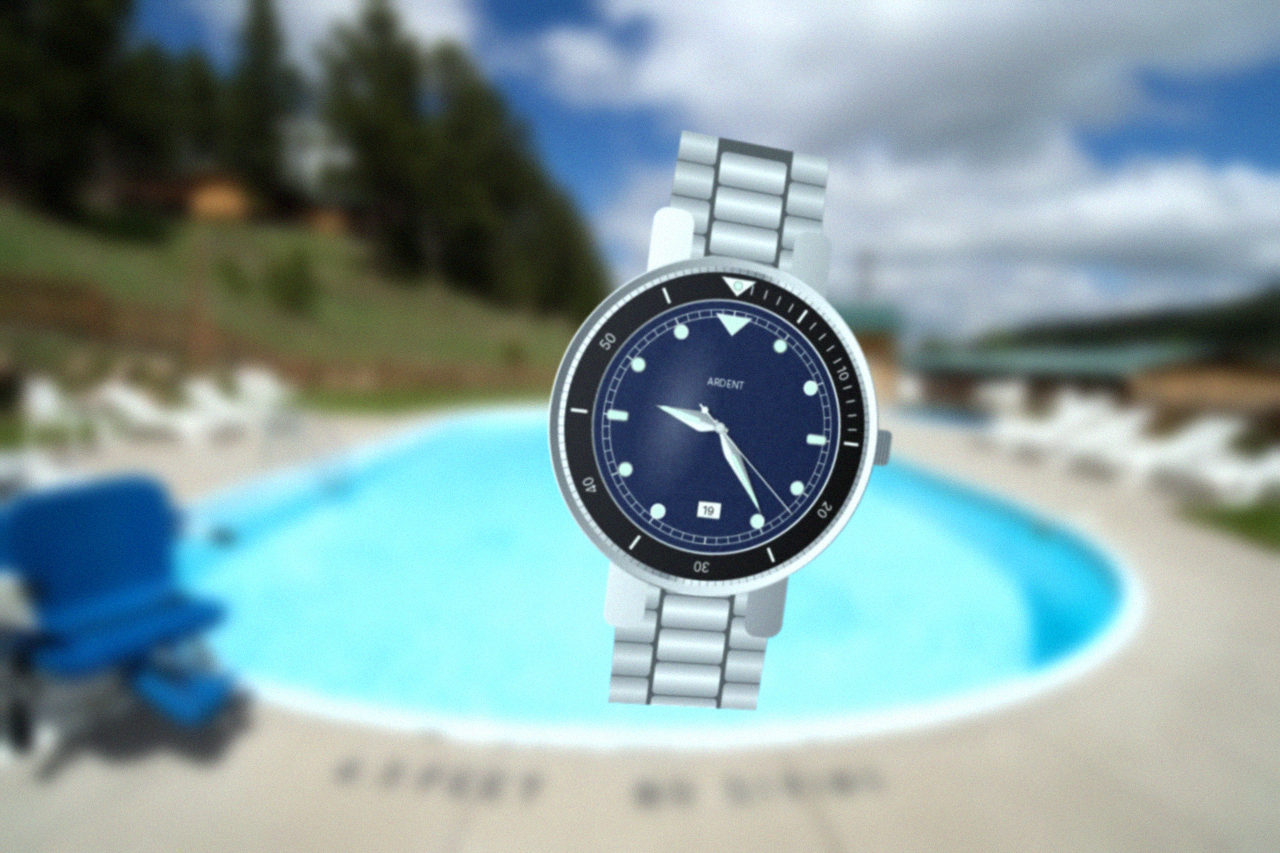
9:24:22
